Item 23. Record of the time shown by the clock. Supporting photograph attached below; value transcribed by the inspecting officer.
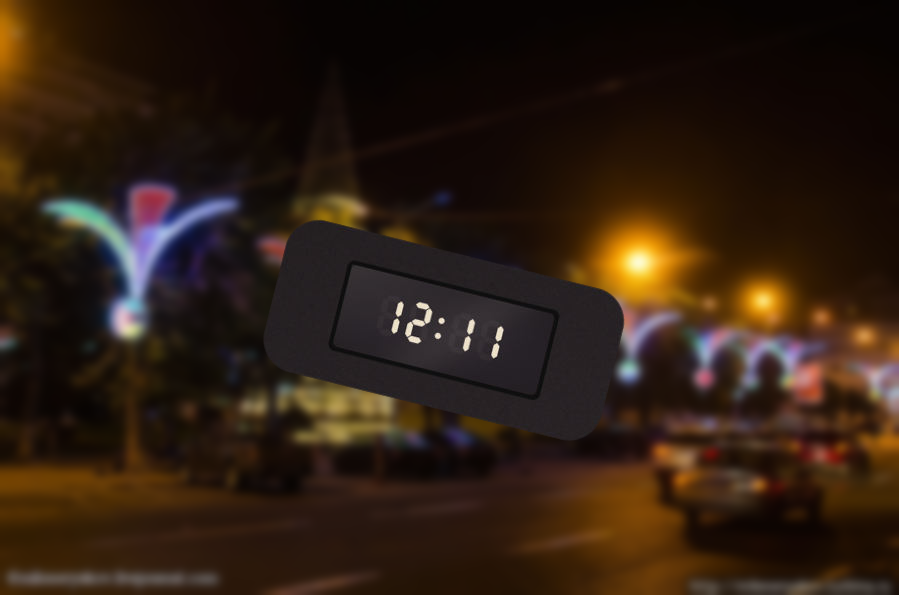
12:11
